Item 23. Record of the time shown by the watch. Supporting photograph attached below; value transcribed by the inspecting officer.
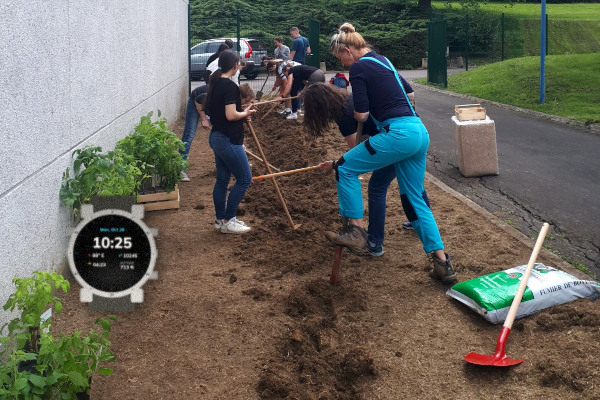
10:25
